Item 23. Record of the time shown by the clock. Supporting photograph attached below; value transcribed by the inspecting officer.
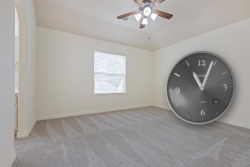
11:04
